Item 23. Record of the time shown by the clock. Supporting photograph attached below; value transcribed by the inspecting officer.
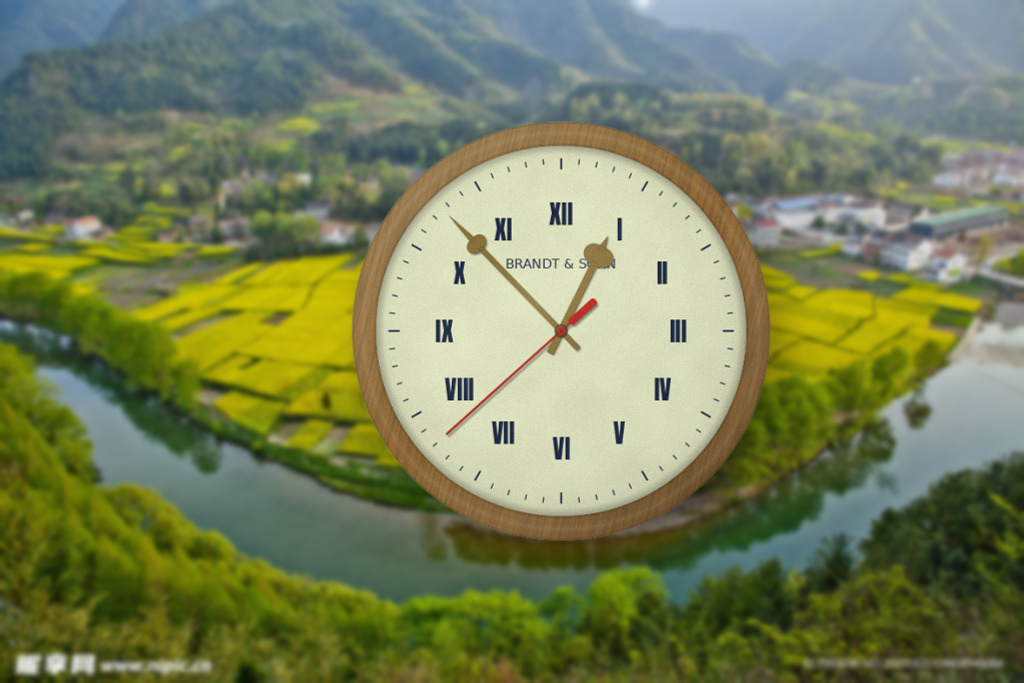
12:52:38
